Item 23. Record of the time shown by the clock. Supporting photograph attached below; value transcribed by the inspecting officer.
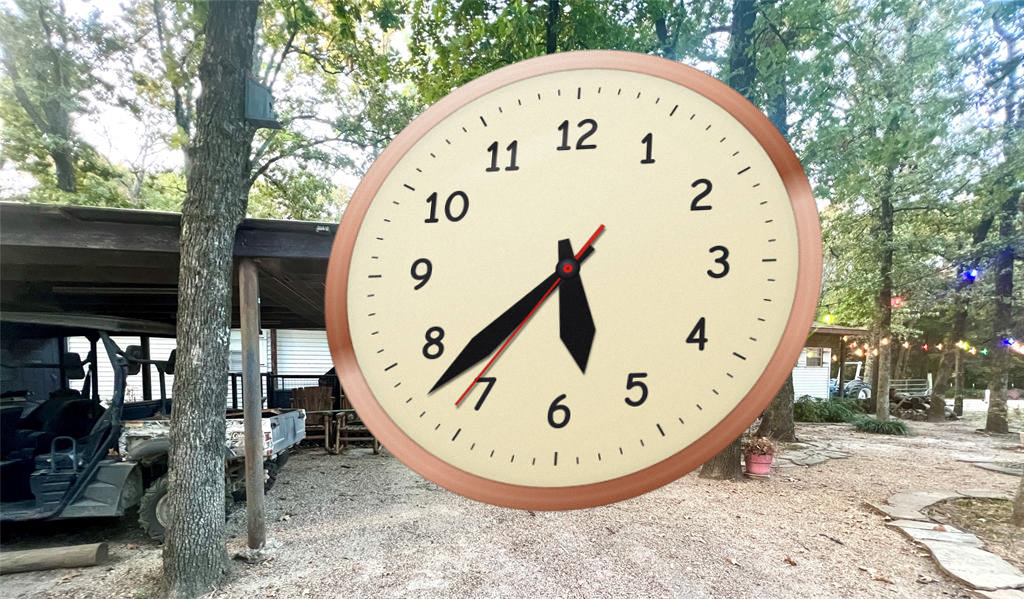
5:37:36
